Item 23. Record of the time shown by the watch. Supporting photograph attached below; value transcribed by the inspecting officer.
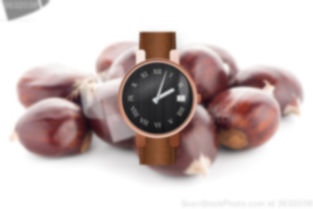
2:03
